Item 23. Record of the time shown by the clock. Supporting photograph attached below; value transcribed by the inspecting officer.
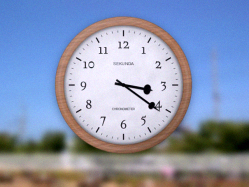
3:21
